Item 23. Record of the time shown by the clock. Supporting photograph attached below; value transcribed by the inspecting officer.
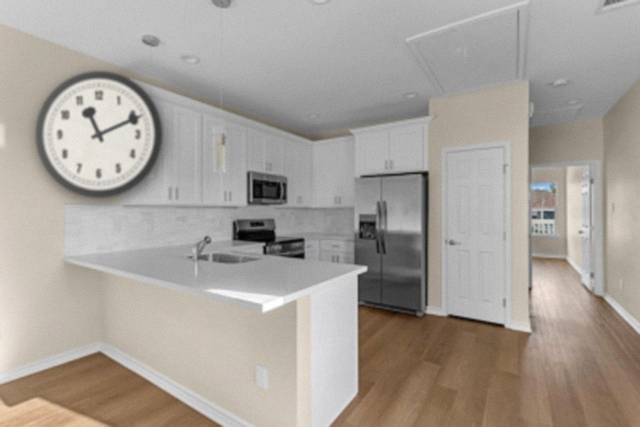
11:11
